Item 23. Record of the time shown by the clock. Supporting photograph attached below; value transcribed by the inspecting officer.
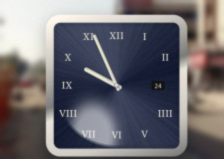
9:56
